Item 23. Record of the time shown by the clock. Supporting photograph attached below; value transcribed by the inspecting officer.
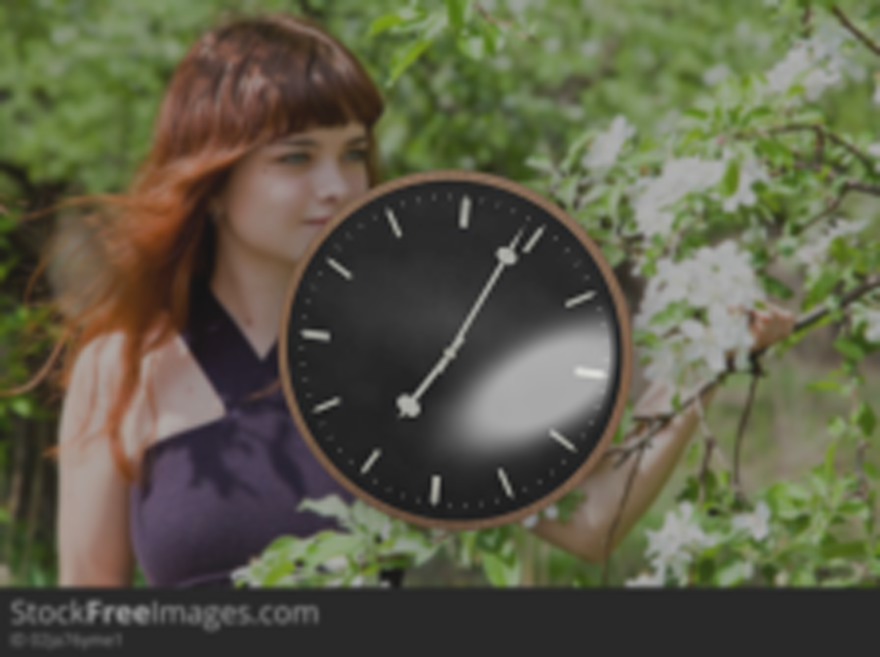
7:04
